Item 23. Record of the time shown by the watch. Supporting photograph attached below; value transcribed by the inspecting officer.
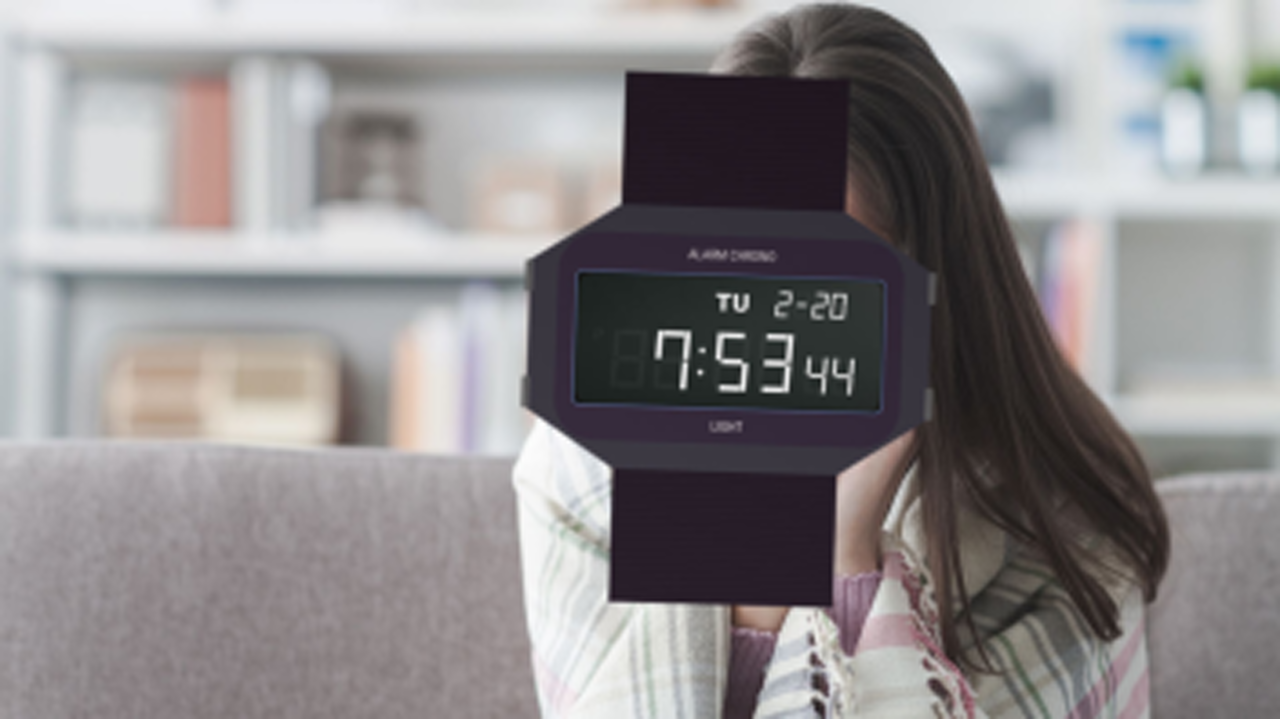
7:53:44
